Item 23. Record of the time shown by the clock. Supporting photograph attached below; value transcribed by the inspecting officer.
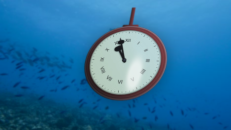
10:57
